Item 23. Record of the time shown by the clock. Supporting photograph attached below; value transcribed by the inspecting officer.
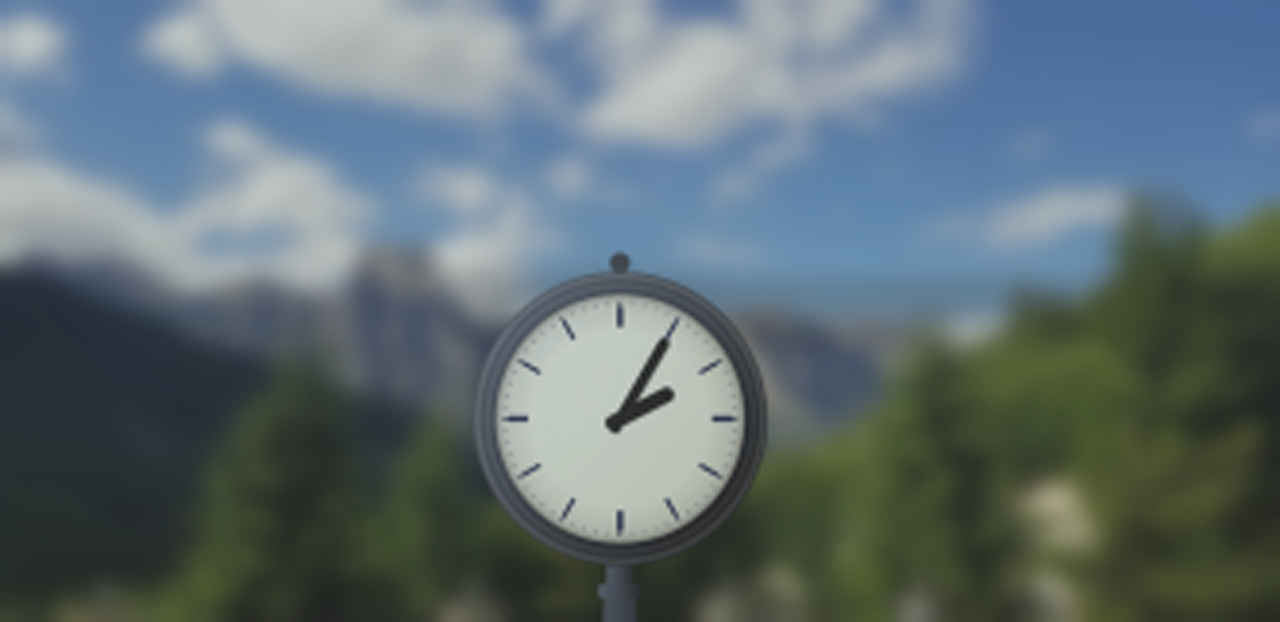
2:05
